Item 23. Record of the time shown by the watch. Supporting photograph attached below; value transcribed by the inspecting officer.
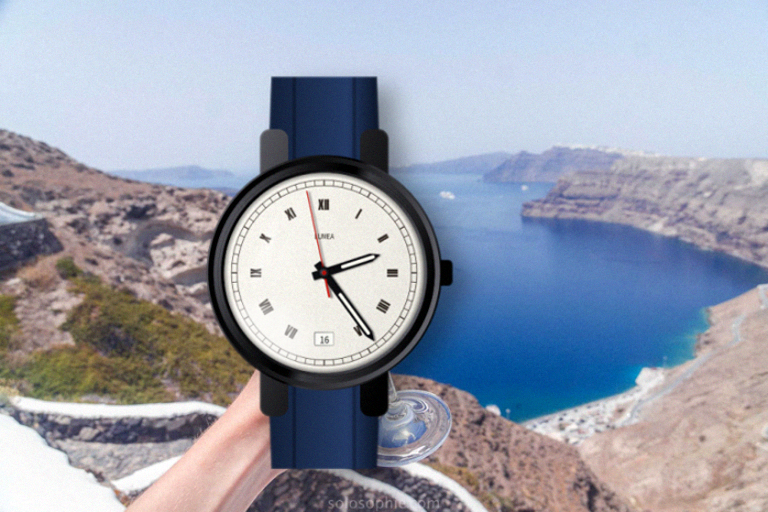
2:23:58
